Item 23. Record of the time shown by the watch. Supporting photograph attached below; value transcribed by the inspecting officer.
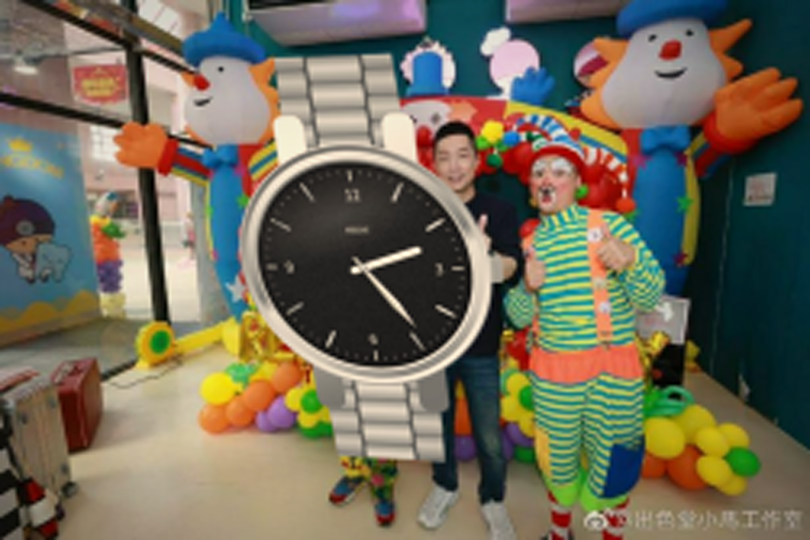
2:24
